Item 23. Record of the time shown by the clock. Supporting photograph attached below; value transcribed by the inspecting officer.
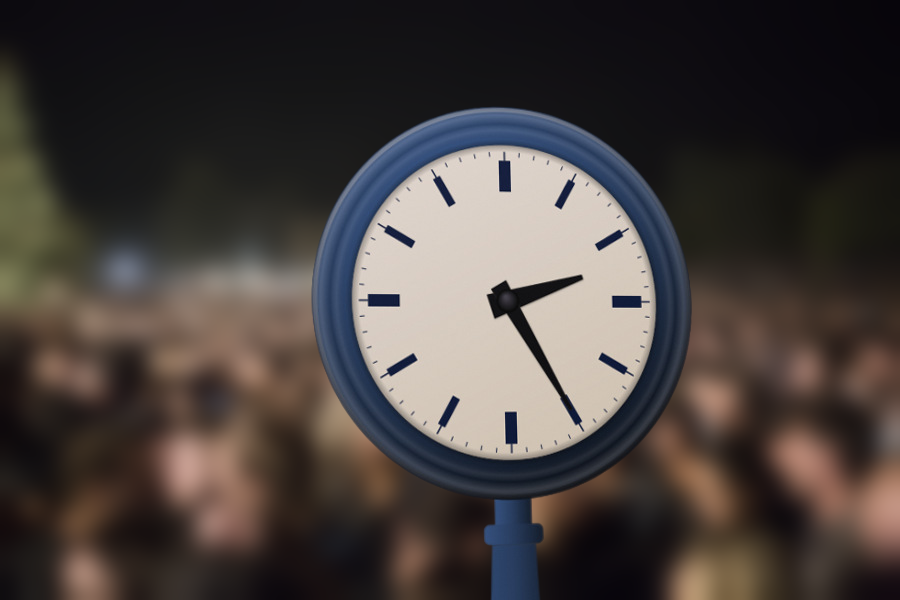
2:25
